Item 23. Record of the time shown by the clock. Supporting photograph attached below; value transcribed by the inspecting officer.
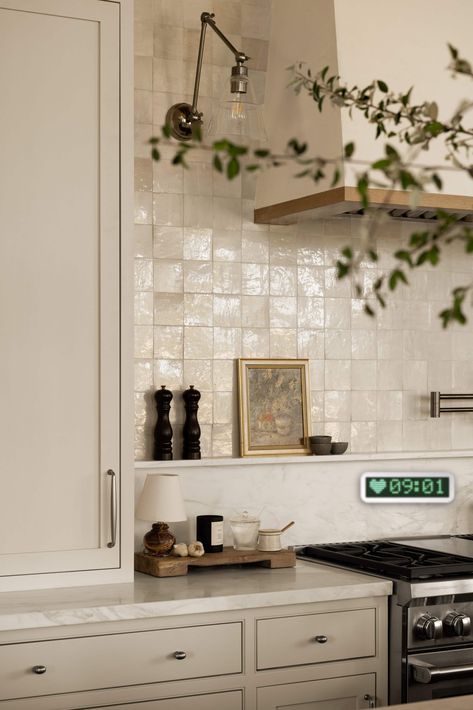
9:01
